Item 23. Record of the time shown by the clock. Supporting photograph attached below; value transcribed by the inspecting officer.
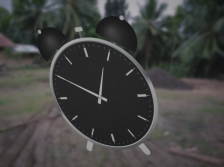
12:50
